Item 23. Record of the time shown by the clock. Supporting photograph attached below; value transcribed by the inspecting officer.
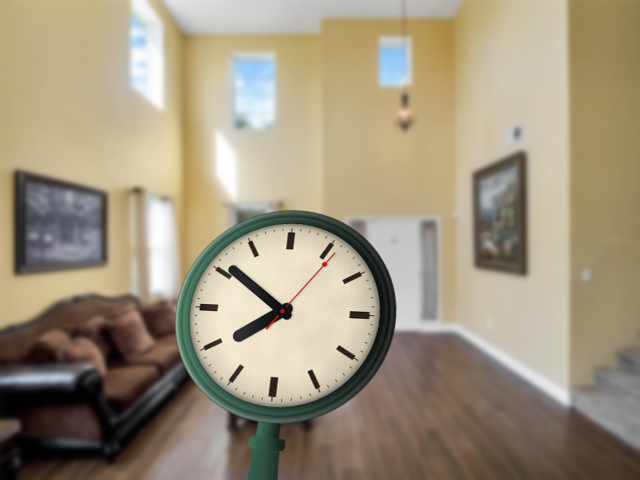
7:51:06
